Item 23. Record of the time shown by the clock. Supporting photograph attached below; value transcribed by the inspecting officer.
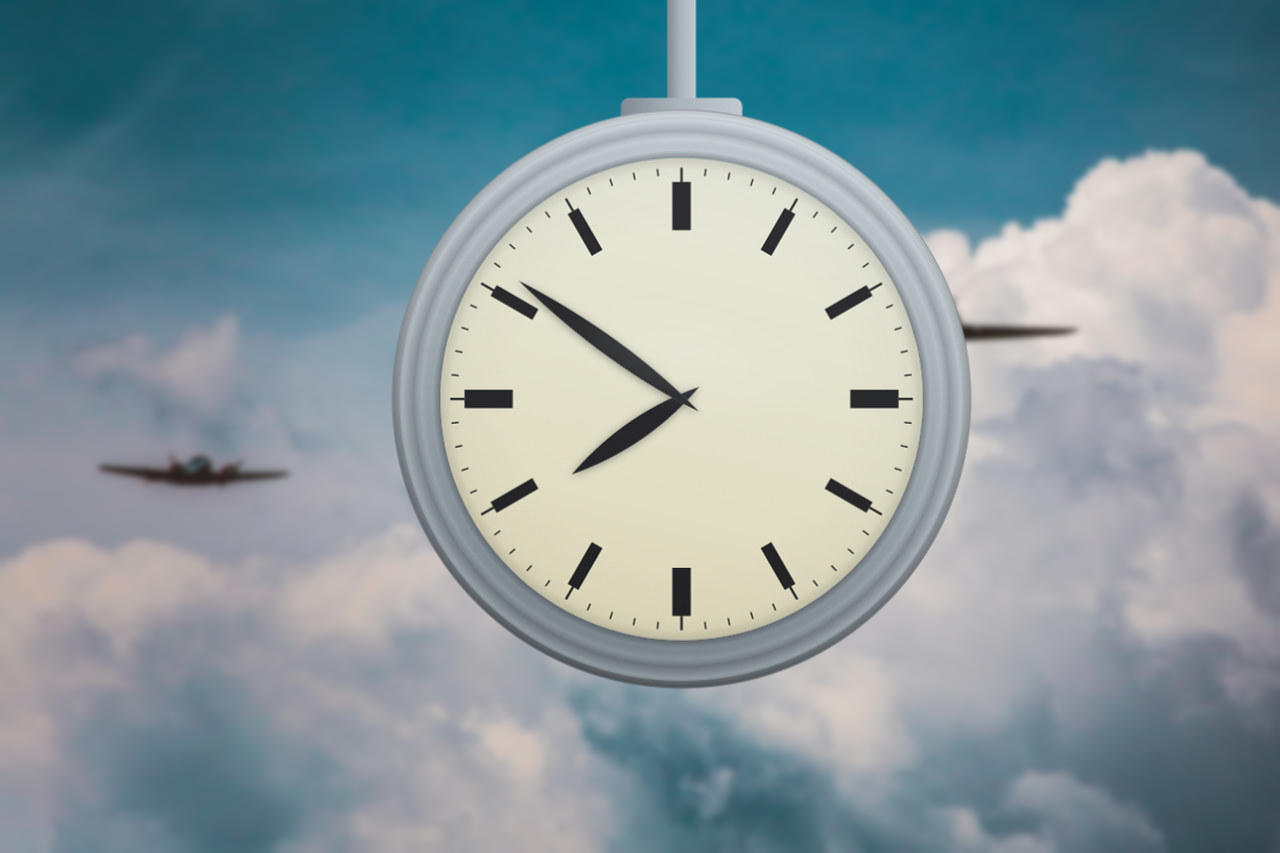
7:51
